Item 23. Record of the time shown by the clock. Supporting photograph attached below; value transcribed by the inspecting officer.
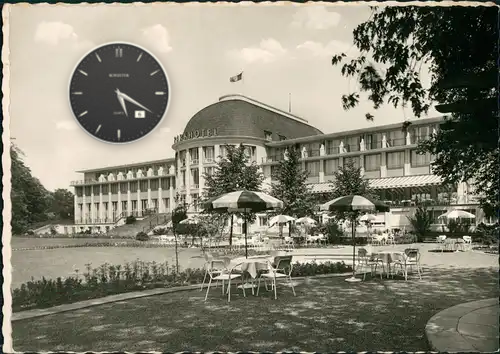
5:20
